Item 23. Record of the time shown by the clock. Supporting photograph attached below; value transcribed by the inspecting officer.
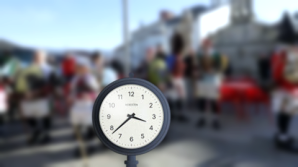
3:38
